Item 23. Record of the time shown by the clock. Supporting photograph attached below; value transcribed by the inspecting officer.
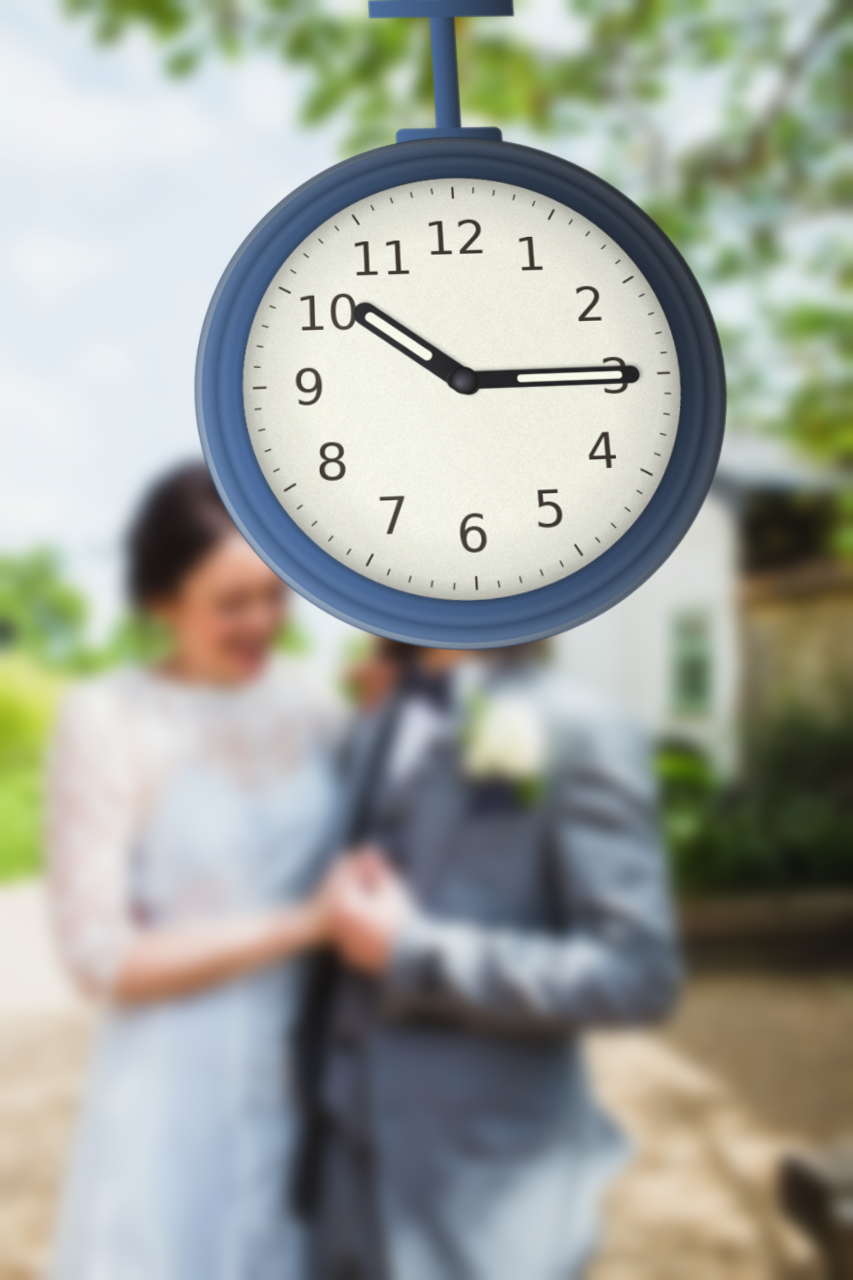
10:15
